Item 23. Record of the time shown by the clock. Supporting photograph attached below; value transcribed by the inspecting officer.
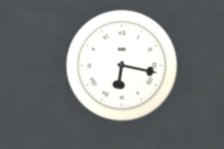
6:17
